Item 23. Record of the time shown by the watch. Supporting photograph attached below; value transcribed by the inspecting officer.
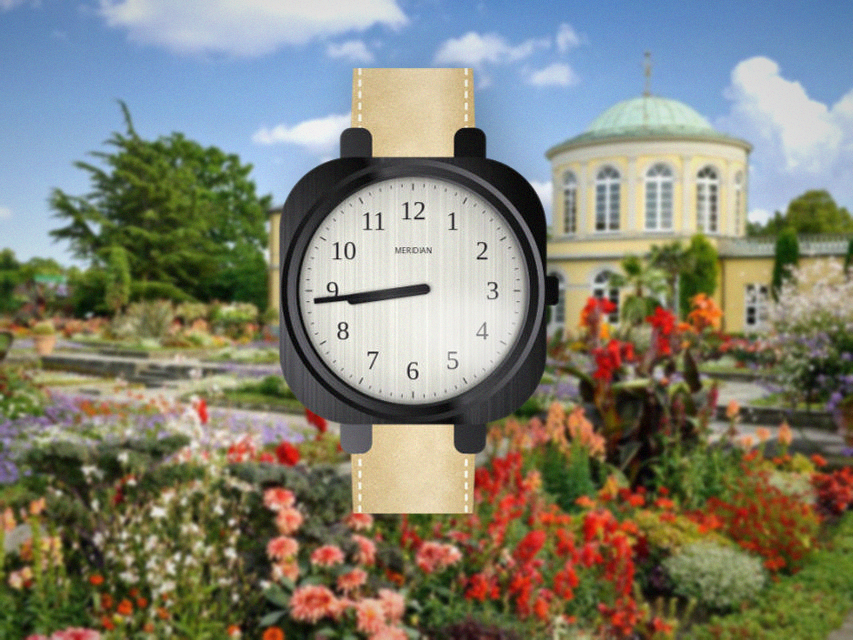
8:44
